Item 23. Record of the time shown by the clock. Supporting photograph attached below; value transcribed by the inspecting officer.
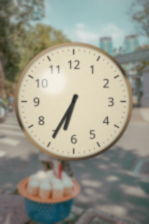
6:35
